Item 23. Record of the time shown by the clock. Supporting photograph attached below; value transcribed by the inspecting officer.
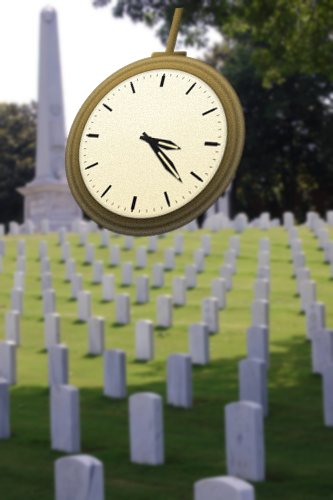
3:22
